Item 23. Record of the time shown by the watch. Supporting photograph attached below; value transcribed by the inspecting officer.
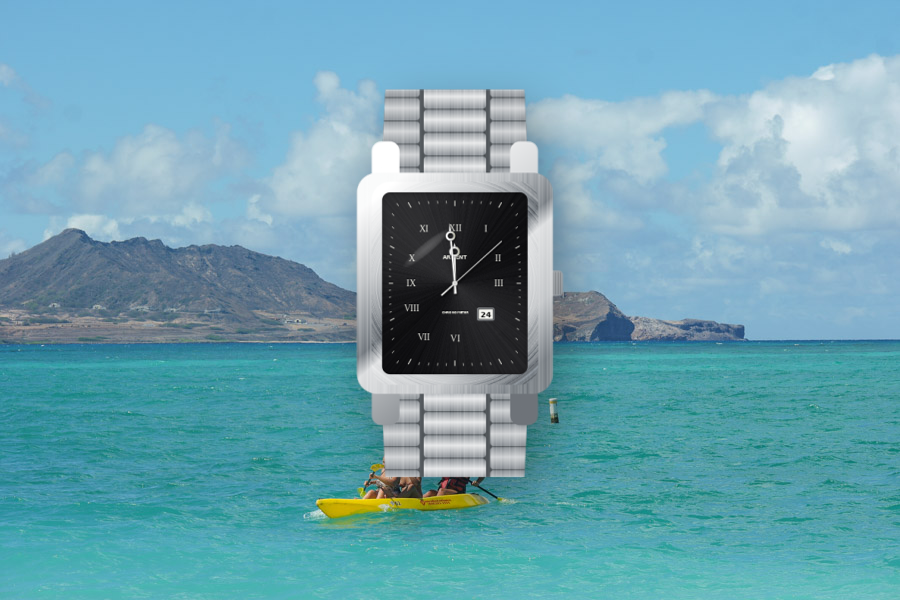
11:59:08
